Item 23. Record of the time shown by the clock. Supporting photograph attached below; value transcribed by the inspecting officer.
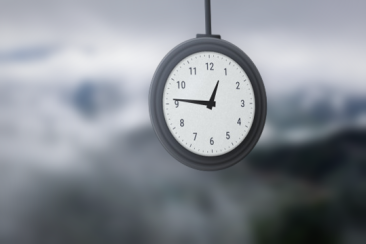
12:46
